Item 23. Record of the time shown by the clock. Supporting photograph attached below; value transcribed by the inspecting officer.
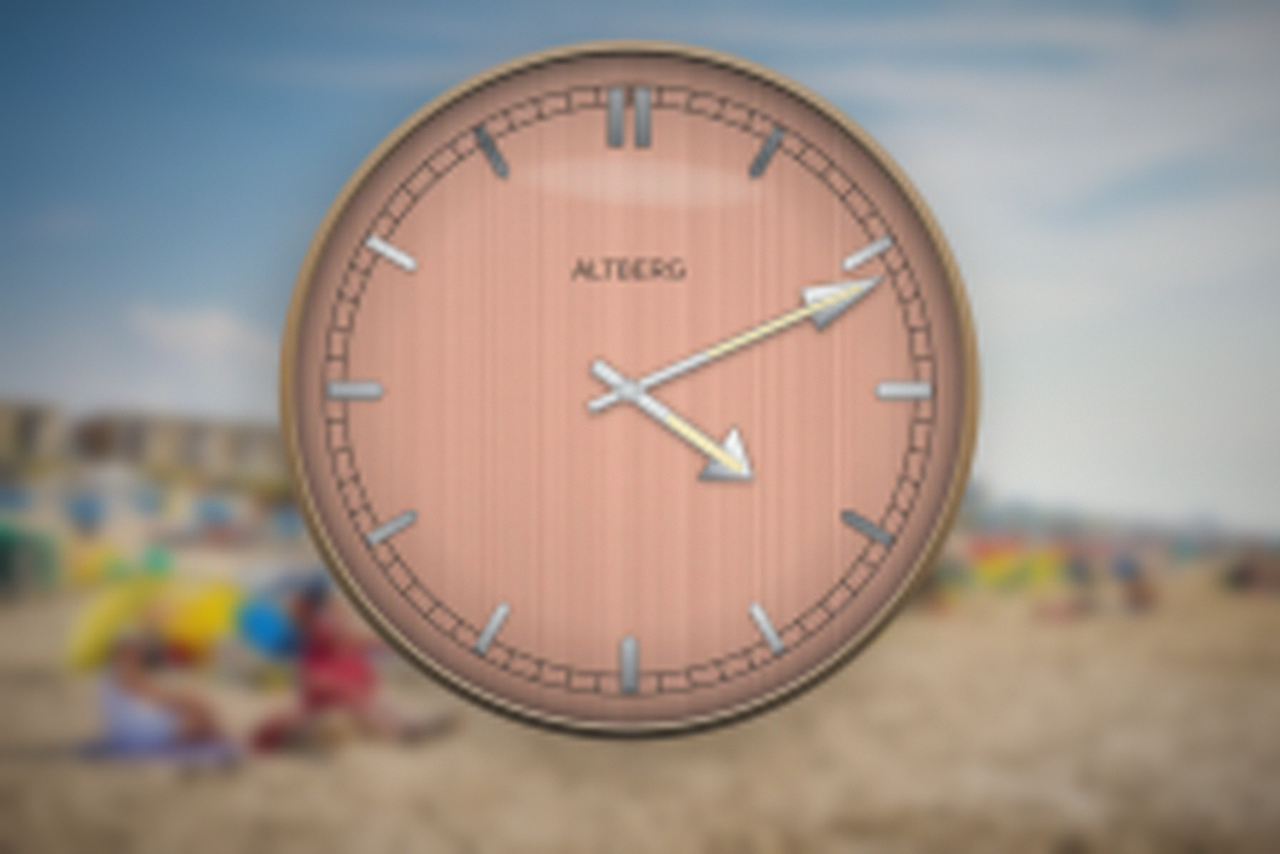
4:11
